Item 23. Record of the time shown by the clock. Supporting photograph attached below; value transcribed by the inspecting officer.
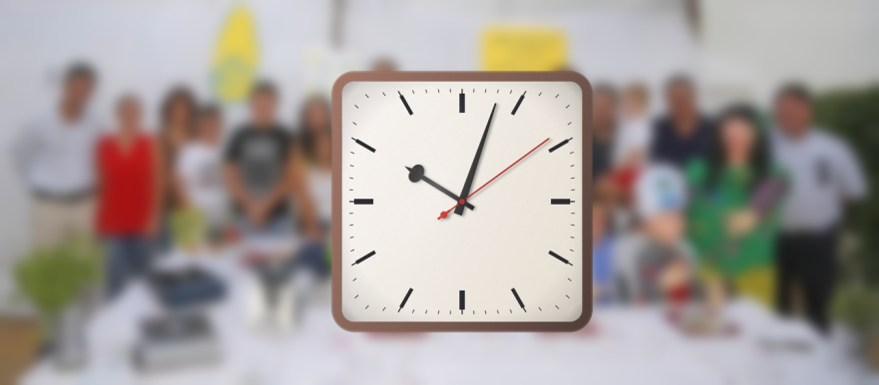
10:03:09
